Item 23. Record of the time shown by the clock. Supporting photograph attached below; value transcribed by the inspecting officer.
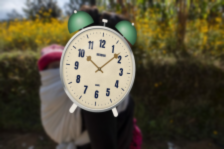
10:08
